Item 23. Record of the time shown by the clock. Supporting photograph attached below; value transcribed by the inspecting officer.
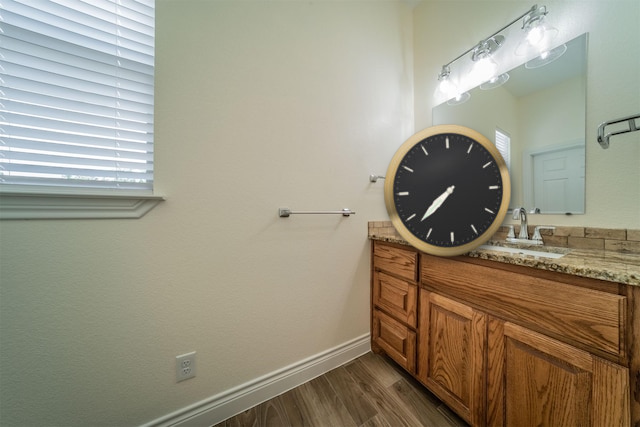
7:38
